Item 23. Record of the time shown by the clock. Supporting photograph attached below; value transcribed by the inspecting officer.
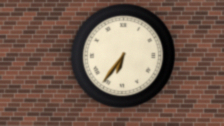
6:36
